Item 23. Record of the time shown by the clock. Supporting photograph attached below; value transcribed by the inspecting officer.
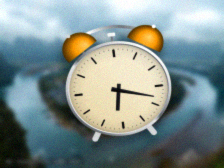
6:18
